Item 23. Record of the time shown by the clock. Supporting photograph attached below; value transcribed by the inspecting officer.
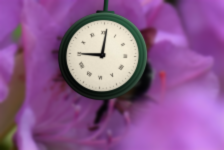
9:01
